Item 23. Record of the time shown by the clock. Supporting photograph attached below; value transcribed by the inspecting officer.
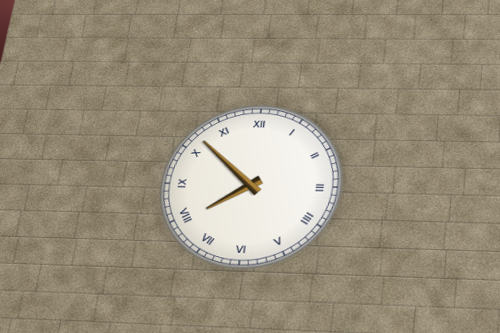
7:52
